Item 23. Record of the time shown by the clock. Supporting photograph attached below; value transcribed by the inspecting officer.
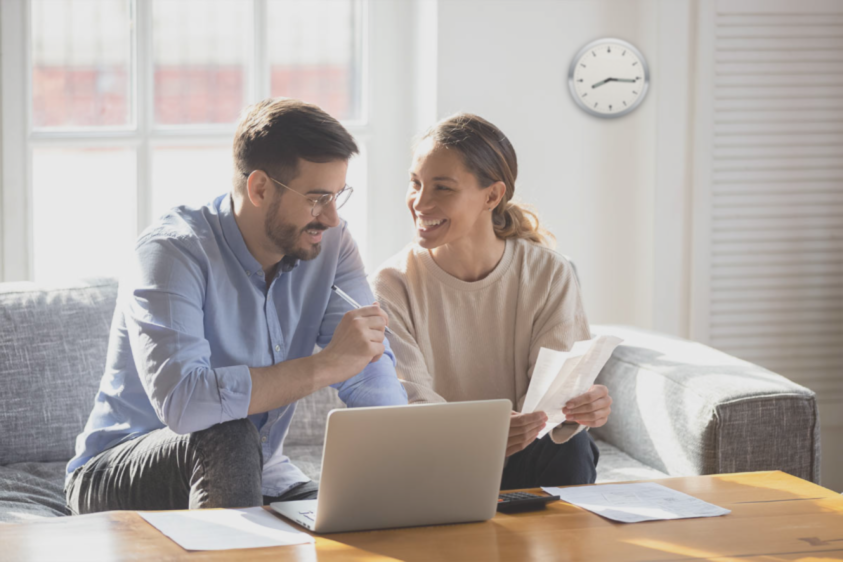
8:16
